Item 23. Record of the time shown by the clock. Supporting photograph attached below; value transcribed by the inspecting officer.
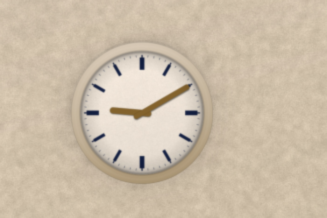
9:10
